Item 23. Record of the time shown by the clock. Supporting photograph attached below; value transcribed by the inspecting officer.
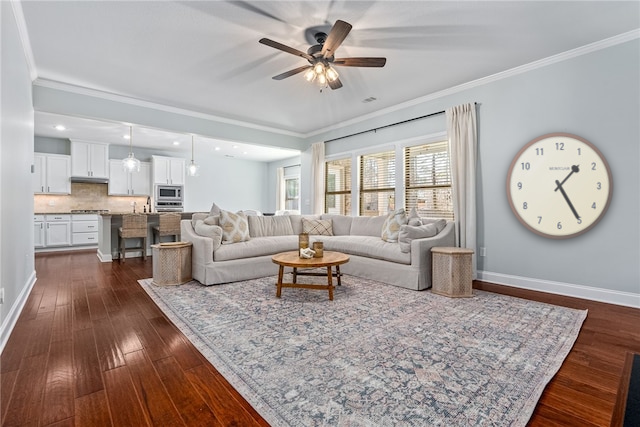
1:25
